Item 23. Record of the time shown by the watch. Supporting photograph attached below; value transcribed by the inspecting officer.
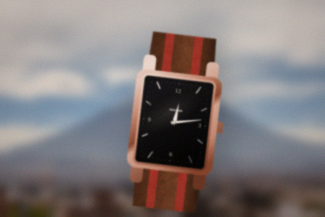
12:13
